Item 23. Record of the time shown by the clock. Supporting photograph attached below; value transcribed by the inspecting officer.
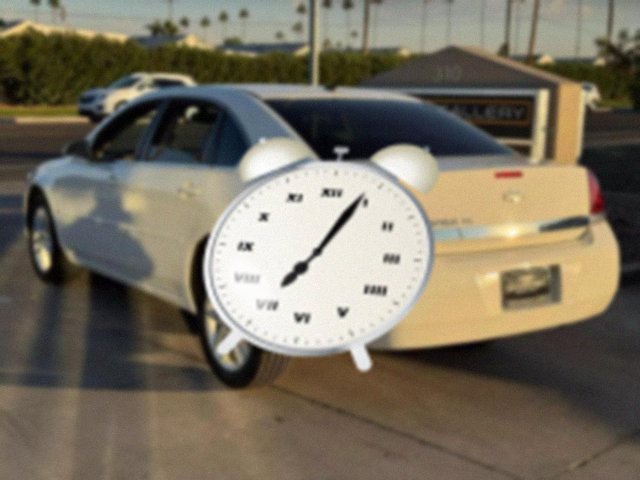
7:04
